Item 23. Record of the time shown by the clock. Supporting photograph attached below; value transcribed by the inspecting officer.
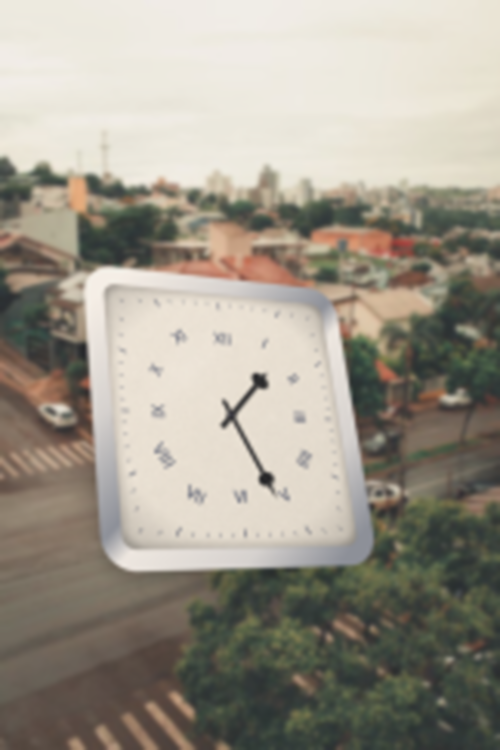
1:26
